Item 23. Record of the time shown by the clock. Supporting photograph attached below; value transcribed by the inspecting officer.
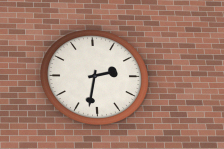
2:32
